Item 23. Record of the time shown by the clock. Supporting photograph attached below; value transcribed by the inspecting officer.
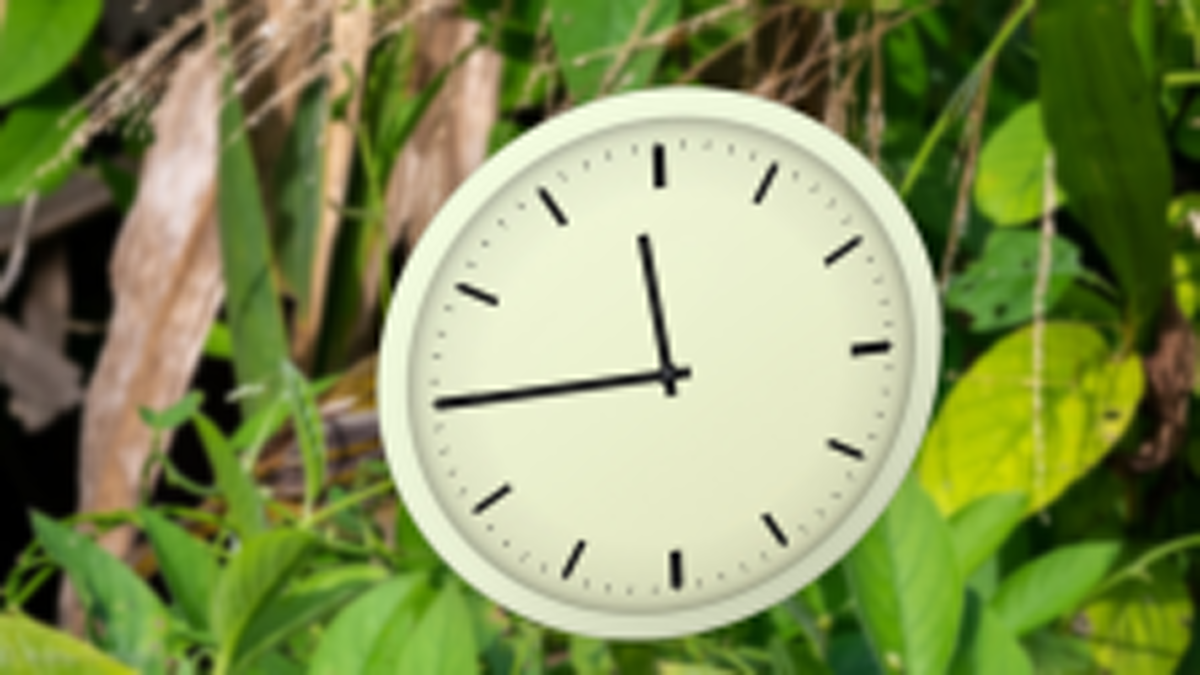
11:45
